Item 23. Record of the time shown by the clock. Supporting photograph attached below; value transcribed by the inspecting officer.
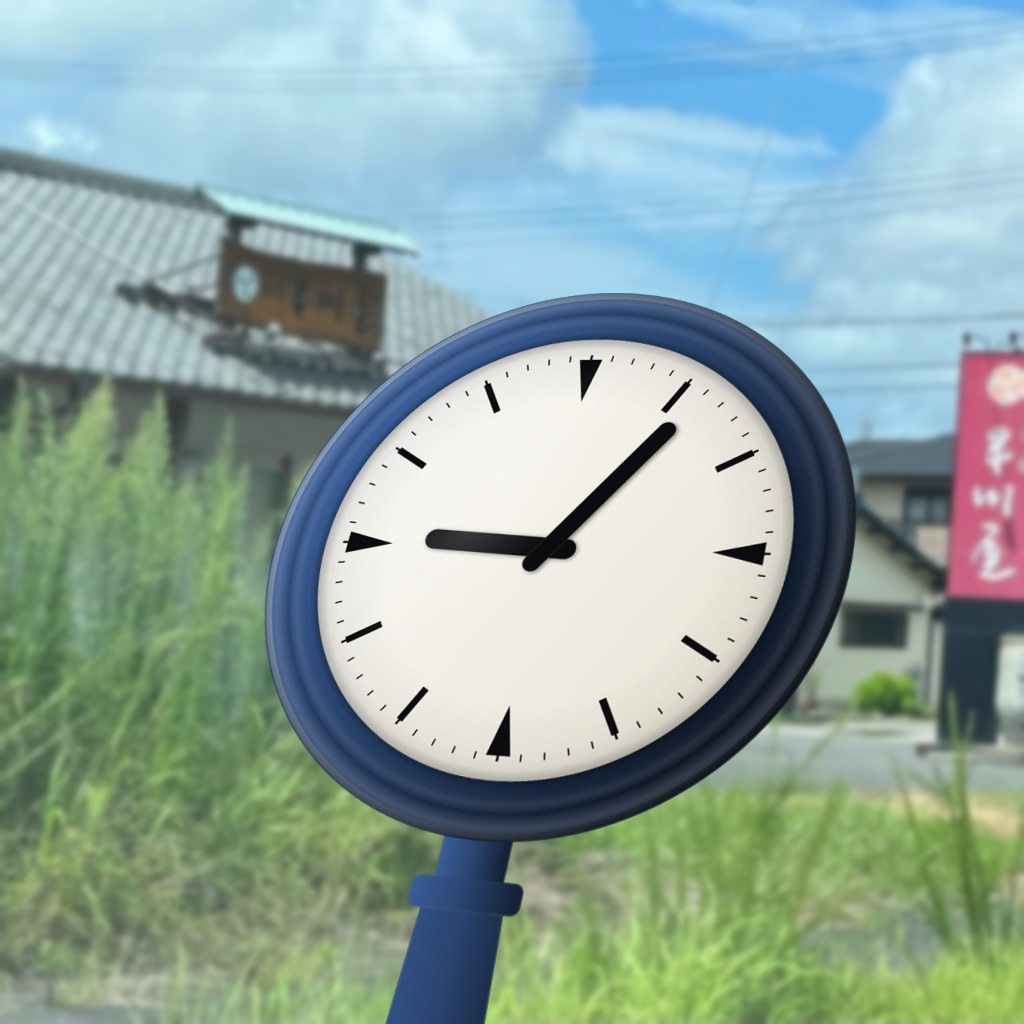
9:06
